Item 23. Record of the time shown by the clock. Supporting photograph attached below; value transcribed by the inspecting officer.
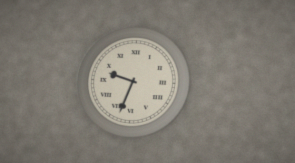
9:33
